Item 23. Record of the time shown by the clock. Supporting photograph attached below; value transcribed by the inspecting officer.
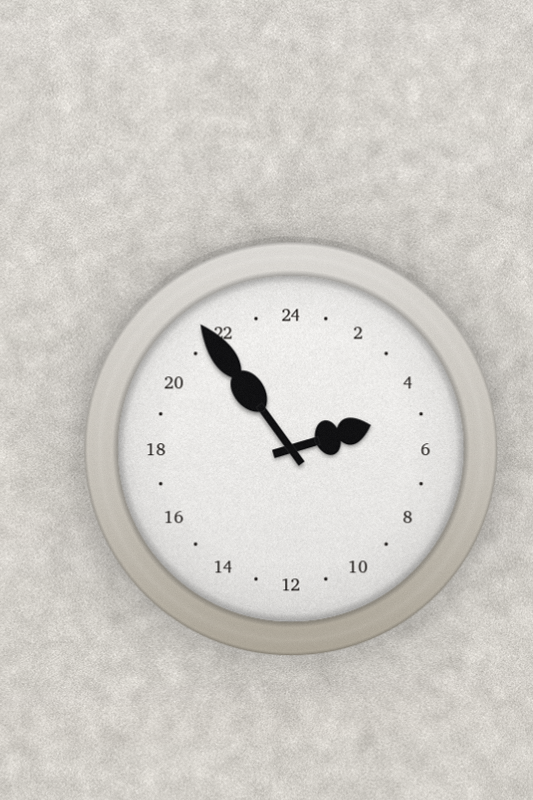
4:54
